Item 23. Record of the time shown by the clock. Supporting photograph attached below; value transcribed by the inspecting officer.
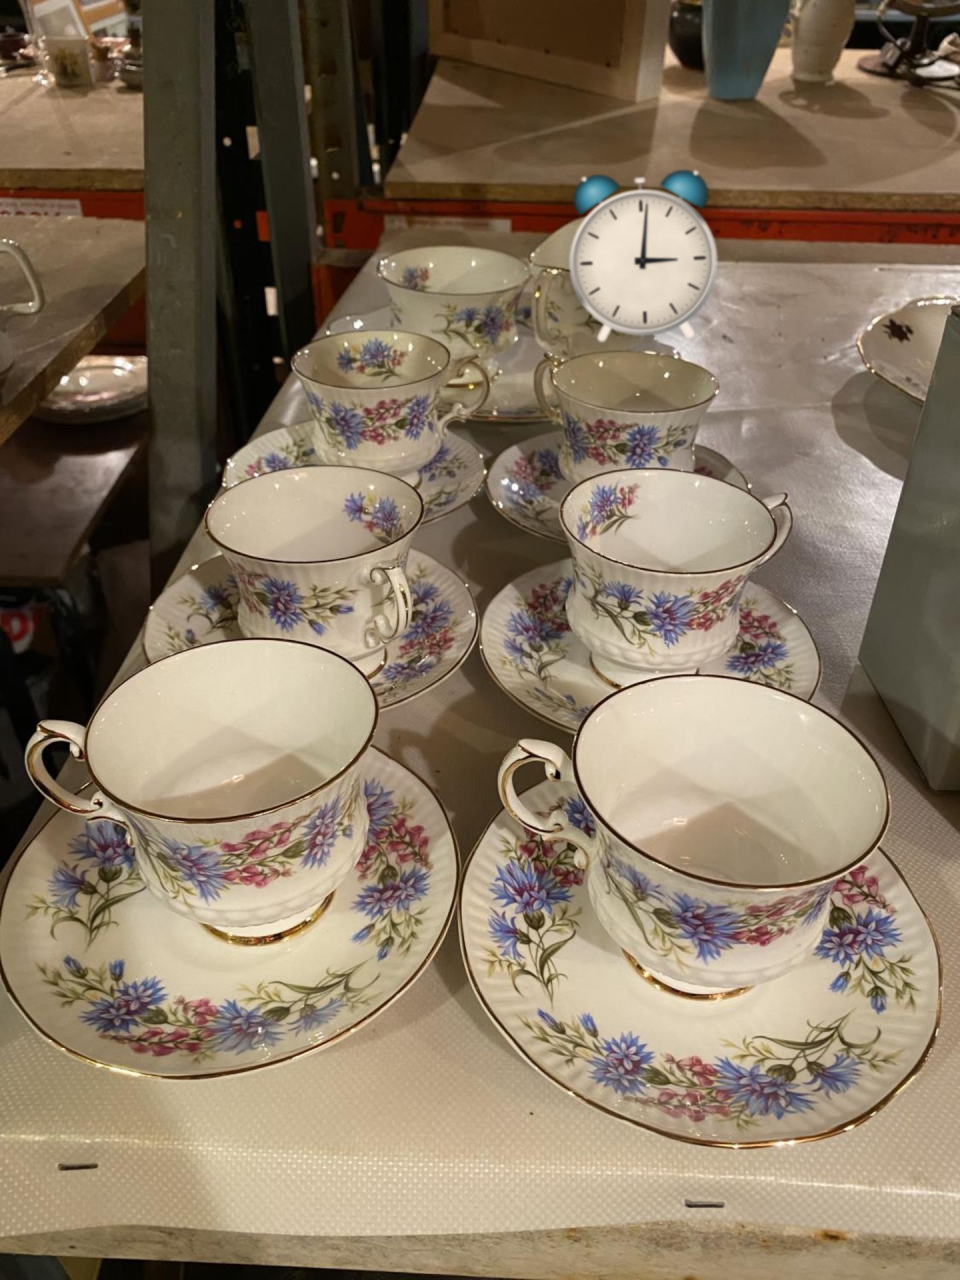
3:01
